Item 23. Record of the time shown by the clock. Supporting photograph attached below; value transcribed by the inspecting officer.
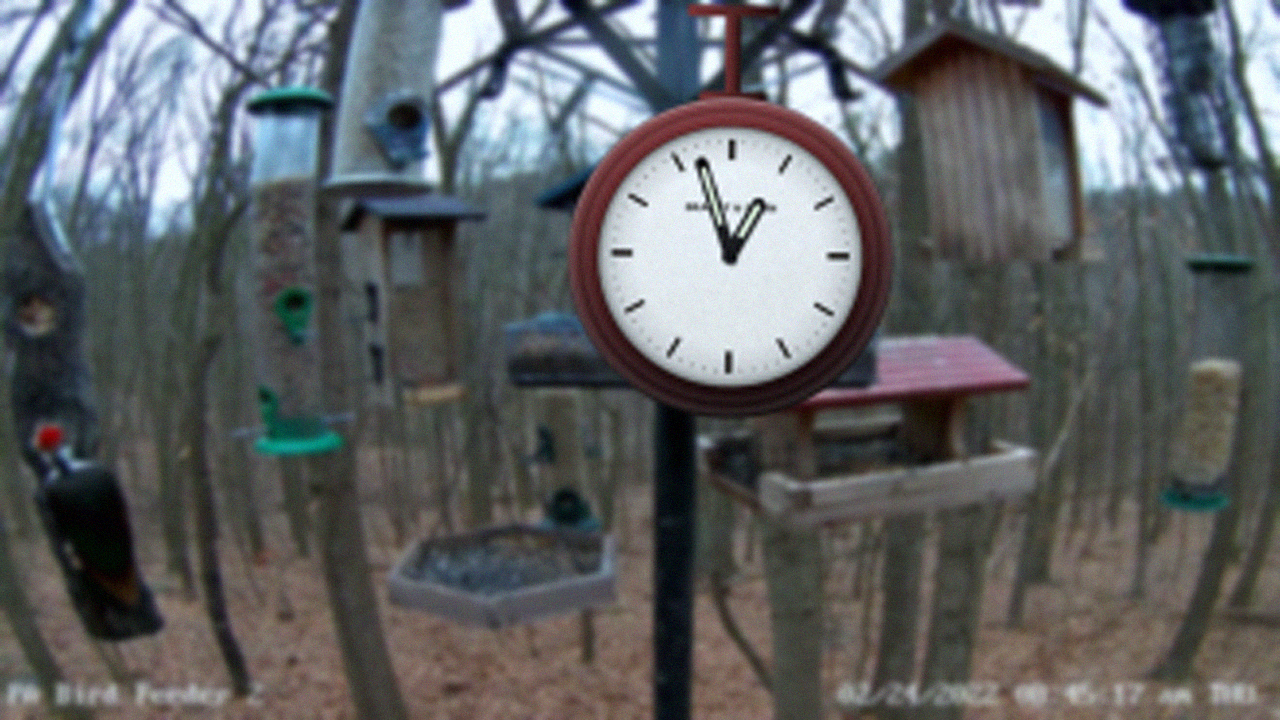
12:57
